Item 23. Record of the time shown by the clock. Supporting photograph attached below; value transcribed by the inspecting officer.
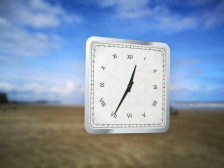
12:35
